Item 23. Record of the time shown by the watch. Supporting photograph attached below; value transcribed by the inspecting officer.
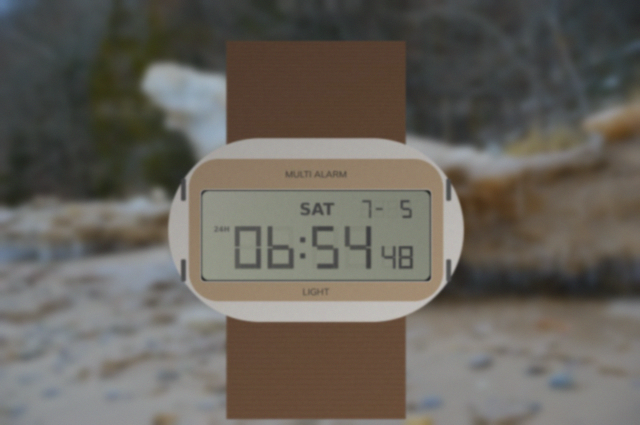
6:54:48
